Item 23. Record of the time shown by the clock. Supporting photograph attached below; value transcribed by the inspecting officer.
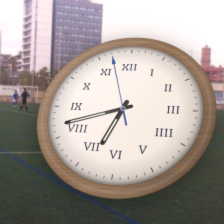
6:41:57
